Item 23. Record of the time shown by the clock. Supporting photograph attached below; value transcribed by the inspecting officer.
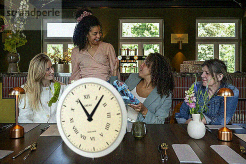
11:07
